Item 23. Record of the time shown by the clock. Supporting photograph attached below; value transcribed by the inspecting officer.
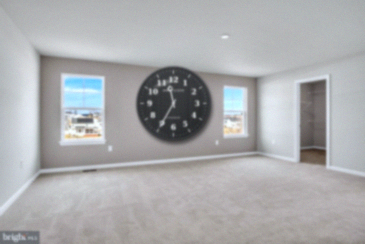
11:35
